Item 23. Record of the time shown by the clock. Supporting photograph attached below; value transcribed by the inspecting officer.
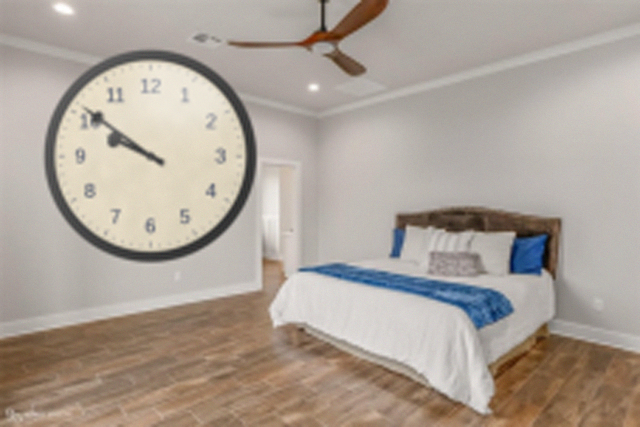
9:51
